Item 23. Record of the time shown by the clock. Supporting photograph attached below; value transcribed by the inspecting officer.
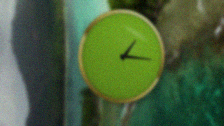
1:16
